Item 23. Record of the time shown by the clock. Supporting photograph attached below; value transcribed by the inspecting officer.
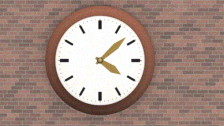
4:08
